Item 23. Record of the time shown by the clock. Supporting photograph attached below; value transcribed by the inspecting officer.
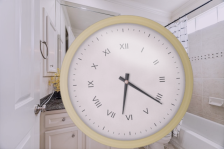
6:21
